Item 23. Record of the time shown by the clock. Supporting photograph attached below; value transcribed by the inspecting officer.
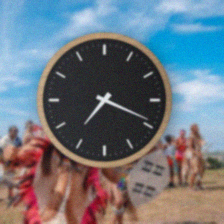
7:19
